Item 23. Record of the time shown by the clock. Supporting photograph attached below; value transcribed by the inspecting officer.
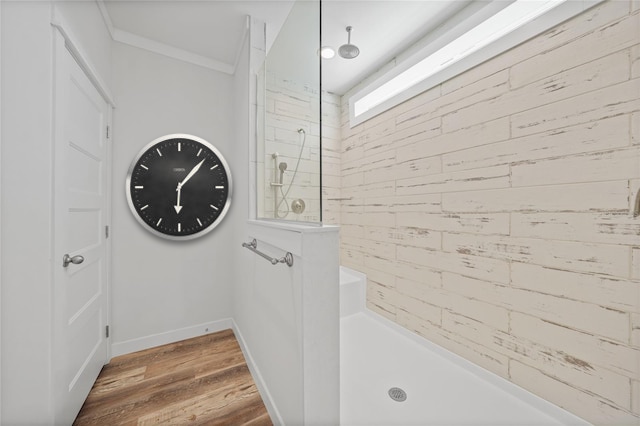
6:07
